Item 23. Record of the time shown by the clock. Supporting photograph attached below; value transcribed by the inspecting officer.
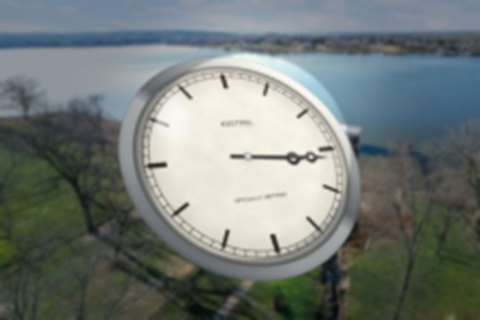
3:16
